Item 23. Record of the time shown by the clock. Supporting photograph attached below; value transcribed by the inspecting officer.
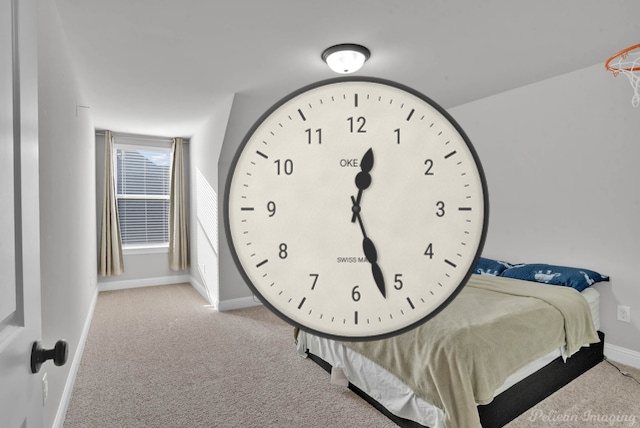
12:27
